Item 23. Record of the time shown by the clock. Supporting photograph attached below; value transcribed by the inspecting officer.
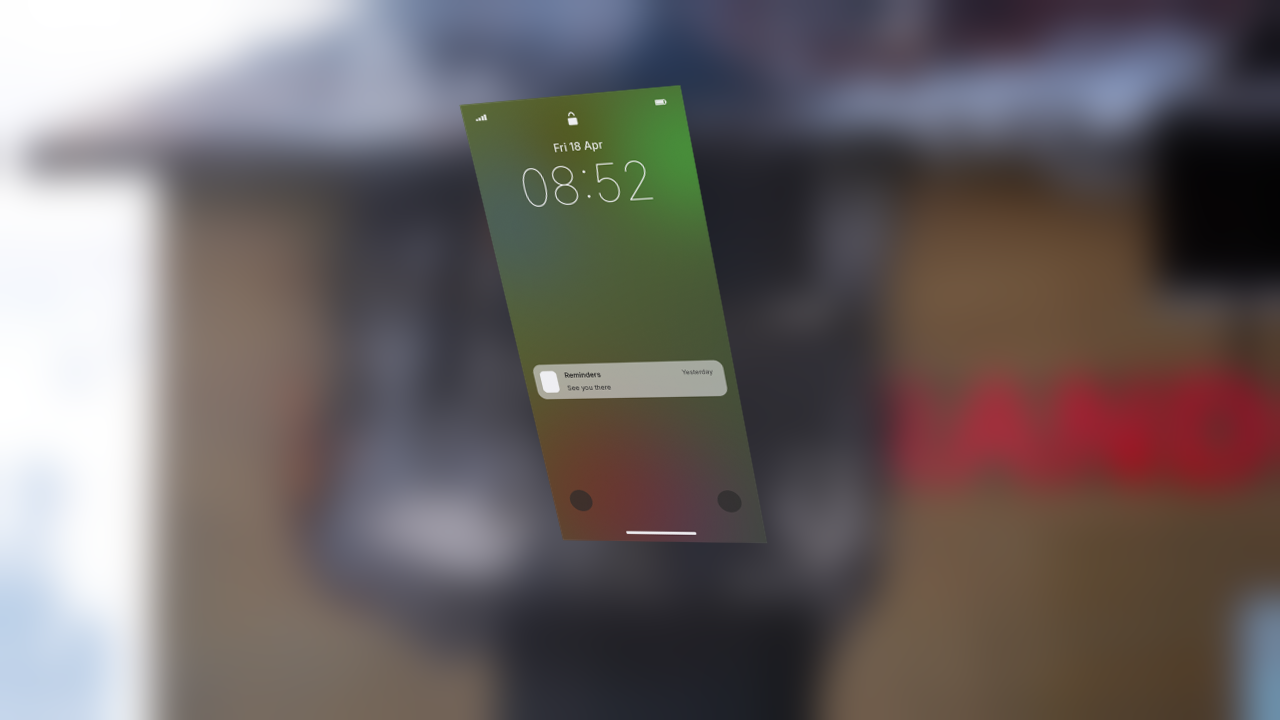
8:52
